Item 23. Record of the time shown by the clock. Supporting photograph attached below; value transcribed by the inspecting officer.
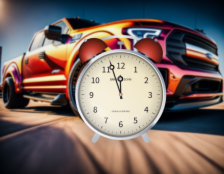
11:57
